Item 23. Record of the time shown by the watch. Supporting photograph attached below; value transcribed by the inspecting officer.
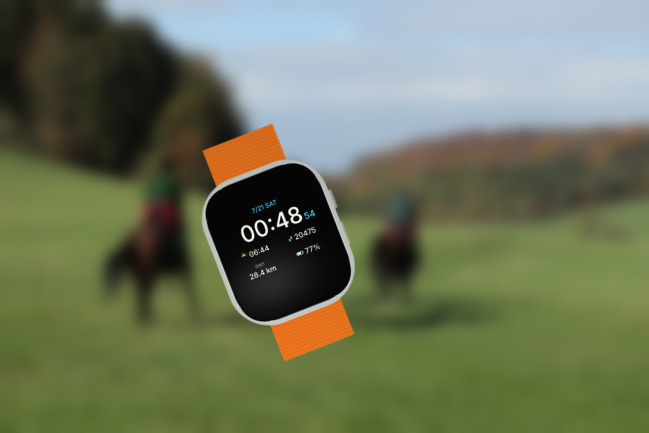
0:48:54
